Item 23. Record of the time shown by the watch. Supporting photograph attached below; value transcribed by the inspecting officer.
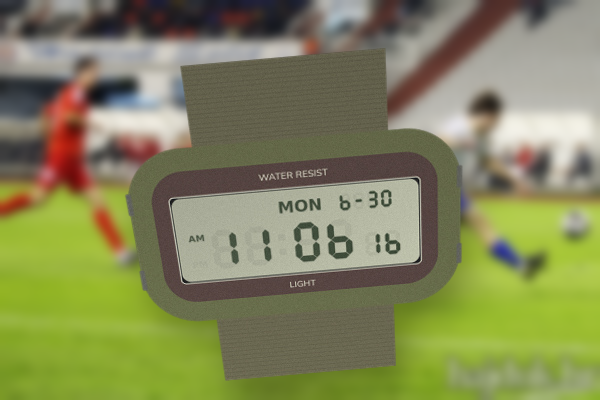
11:06:16
